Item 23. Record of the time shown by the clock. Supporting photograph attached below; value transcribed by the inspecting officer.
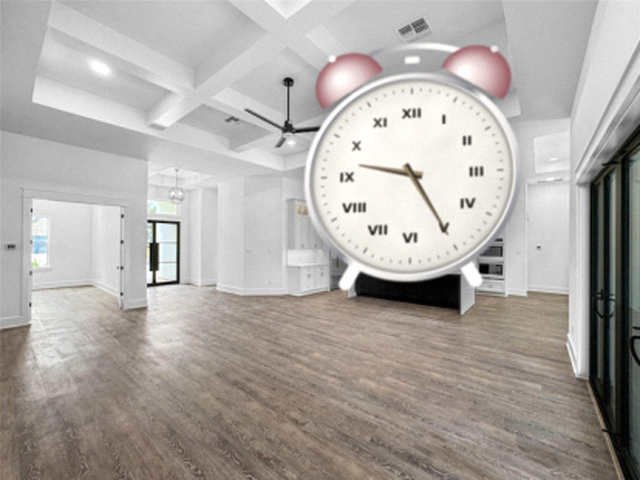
9:25
